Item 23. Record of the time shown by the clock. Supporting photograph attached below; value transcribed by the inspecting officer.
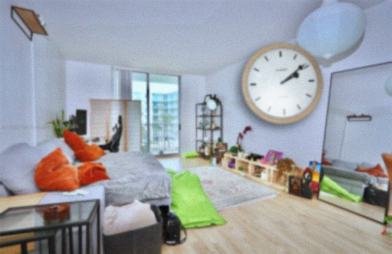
2:09
